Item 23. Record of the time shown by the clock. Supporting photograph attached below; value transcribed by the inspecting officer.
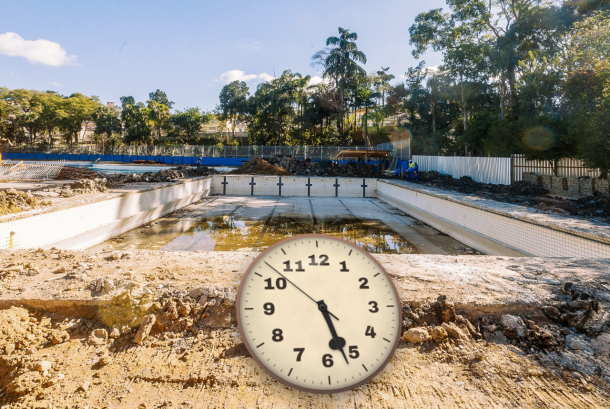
5:26:52
